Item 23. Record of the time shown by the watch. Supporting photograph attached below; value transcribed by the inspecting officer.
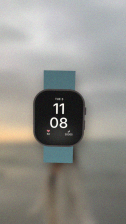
11:08
